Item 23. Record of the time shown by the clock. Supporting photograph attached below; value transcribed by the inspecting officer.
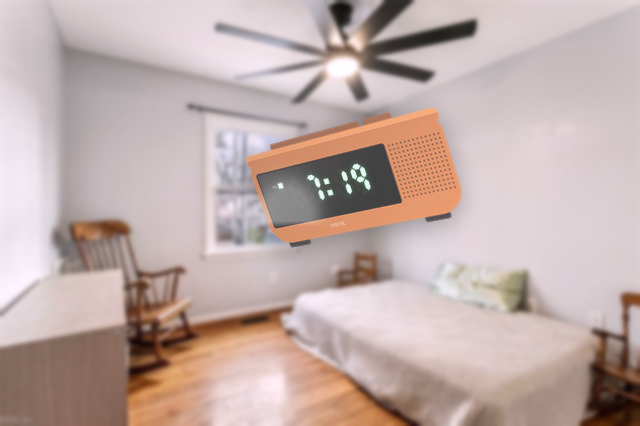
7:19
